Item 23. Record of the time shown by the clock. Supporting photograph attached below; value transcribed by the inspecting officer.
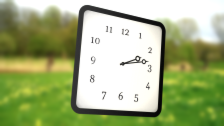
2:13
